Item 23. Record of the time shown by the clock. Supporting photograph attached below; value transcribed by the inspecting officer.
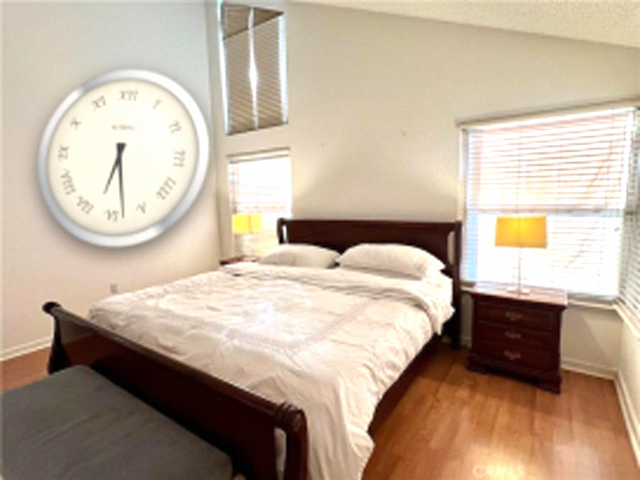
6:28
